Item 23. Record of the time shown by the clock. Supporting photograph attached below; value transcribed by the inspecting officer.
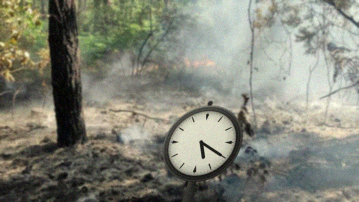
5:20
